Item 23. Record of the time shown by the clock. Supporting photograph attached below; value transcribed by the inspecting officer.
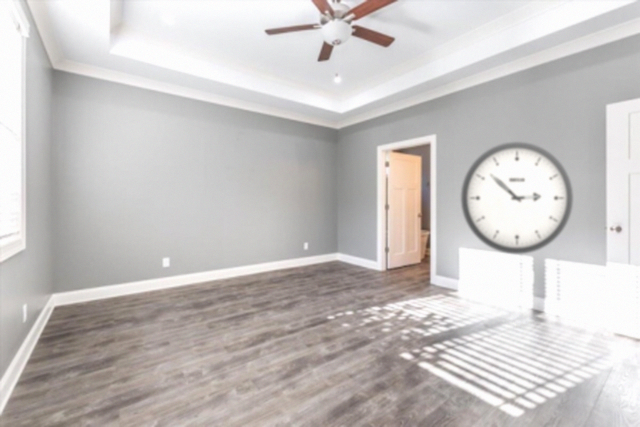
2:52
